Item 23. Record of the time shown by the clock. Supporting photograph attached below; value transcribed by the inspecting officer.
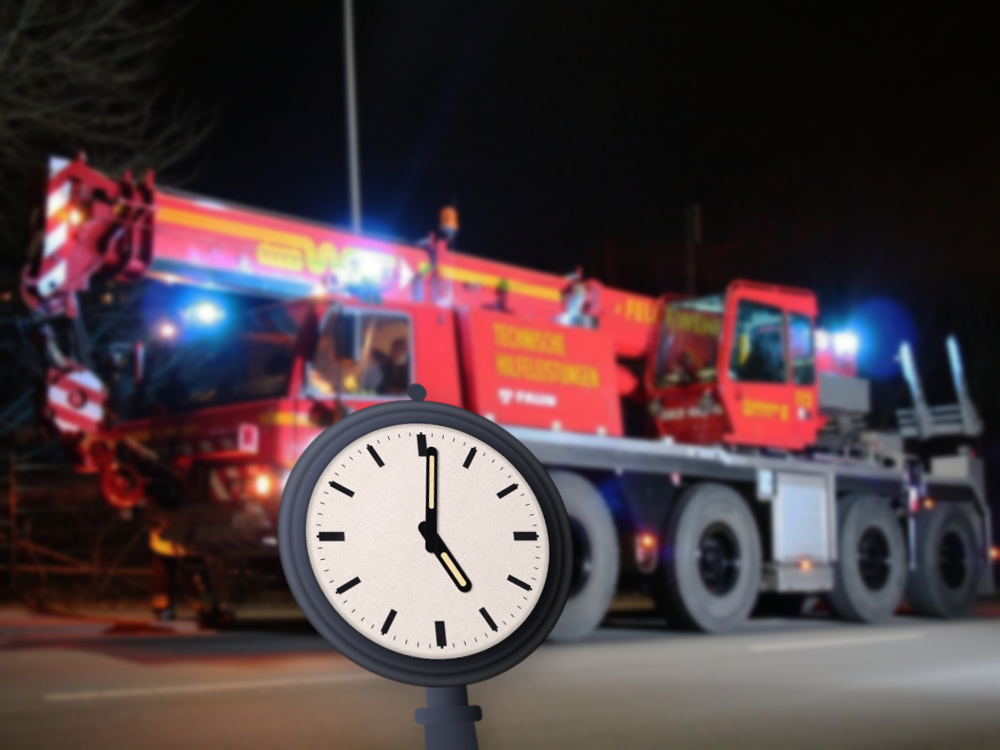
5:01
